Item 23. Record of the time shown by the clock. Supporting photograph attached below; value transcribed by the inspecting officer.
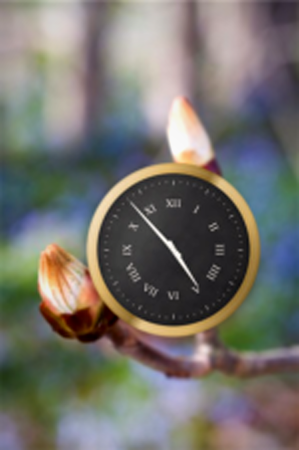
4:53
